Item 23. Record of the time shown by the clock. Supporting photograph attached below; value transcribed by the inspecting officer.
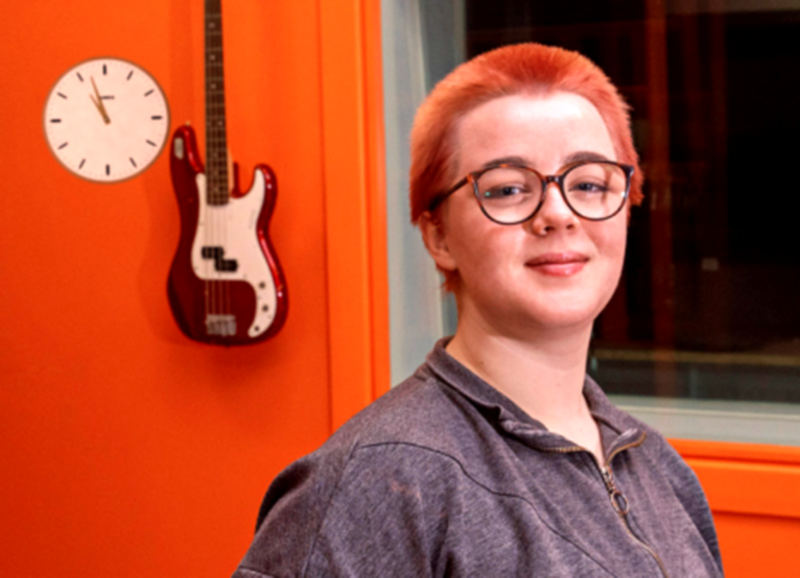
10:57
